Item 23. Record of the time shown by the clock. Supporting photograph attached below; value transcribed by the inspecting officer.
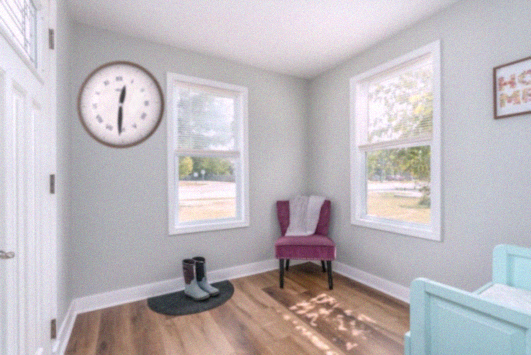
12:31
